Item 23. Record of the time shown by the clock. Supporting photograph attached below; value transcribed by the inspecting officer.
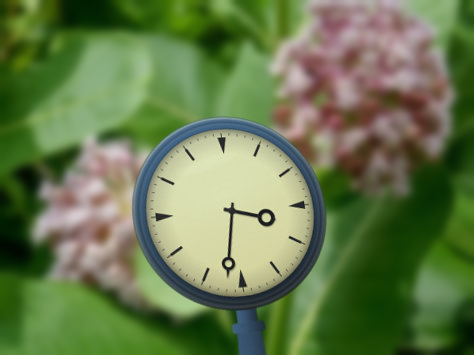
3:32
